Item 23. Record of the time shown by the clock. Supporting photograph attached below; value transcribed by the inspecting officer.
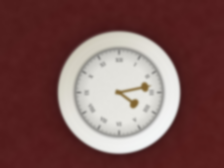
4:13
